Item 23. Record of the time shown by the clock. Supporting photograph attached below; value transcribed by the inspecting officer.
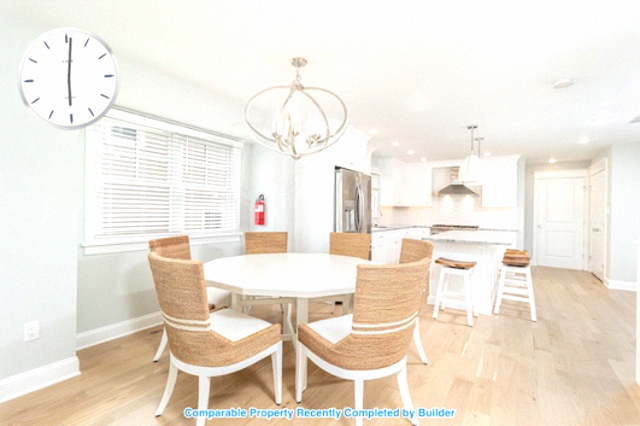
6:01
